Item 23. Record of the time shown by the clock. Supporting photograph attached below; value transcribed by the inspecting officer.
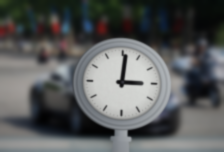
3:01
